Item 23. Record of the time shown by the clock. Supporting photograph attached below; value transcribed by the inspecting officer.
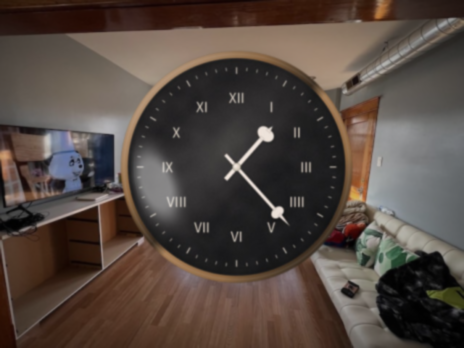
1:23
